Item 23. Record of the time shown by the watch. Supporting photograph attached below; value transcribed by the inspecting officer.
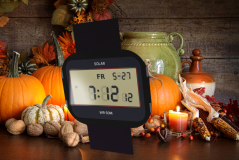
7:12:12
